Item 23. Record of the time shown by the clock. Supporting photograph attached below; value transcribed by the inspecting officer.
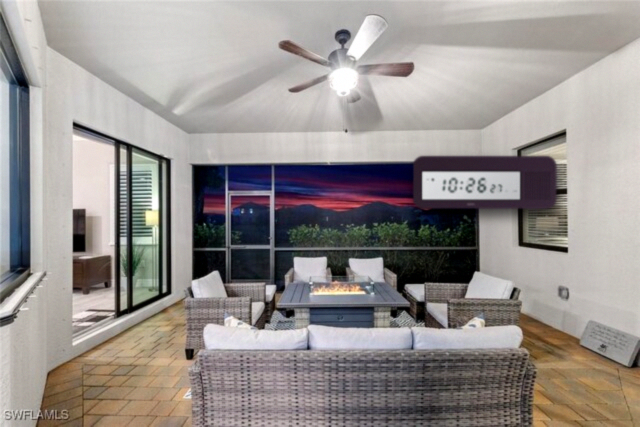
10:26
